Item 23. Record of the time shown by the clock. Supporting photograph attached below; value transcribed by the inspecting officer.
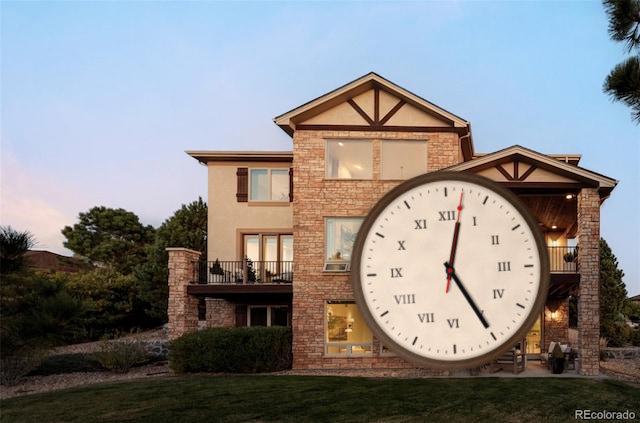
12:25:02
